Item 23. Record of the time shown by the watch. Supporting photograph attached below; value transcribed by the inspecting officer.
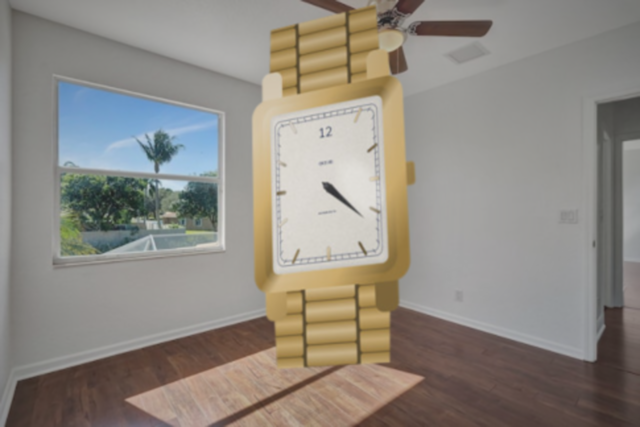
4:22
